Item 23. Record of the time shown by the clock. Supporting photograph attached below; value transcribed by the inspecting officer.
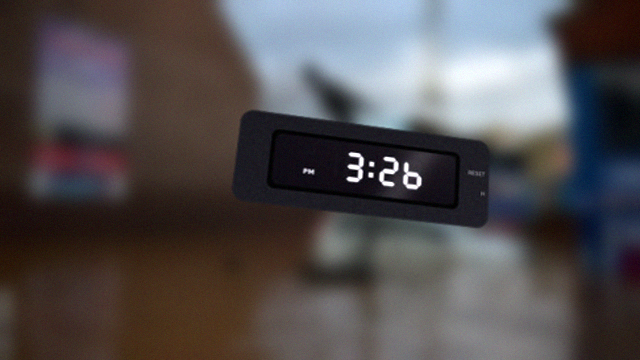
3:26
